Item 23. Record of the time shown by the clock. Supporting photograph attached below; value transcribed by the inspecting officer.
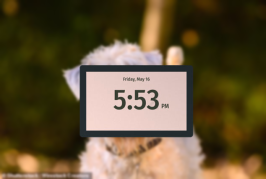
5:53
